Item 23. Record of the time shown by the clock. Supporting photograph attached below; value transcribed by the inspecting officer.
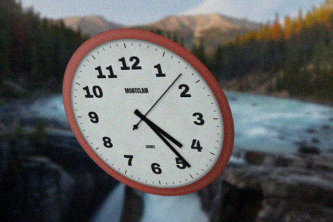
4:24:08
